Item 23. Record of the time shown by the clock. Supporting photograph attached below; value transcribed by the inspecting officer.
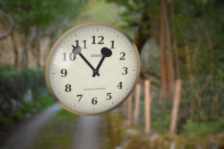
12:53
